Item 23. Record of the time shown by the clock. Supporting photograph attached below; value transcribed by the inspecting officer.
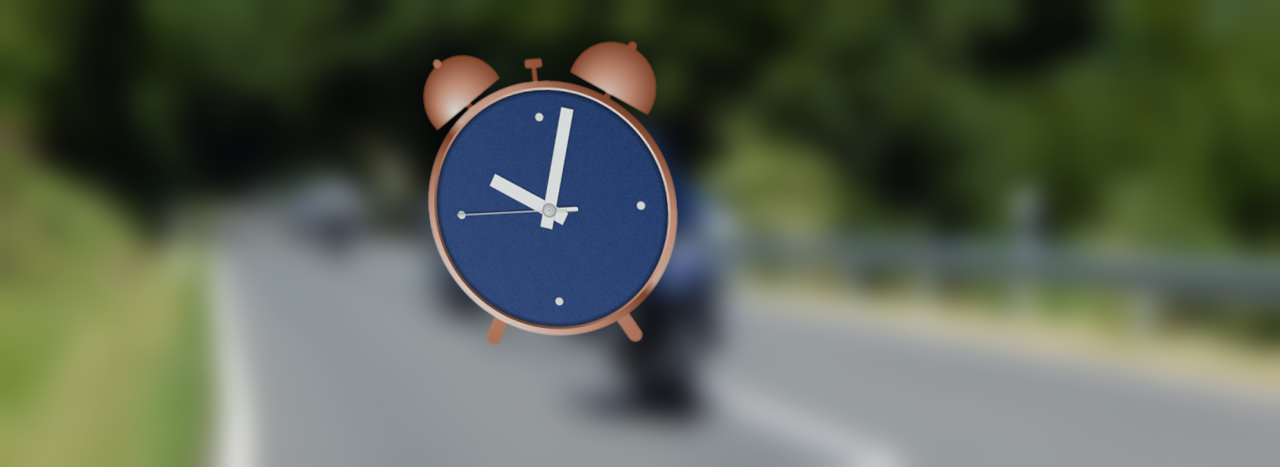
10:02:45
